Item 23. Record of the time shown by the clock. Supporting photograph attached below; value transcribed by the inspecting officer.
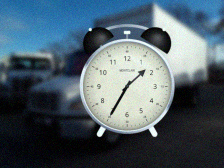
1:35
